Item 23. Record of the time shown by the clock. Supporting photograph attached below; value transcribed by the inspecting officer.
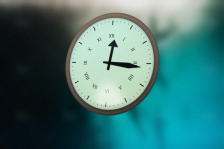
12:16
